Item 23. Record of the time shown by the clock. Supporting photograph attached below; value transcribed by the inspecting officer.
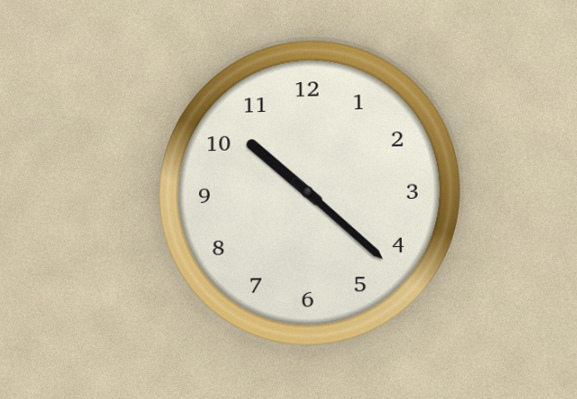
10:22
